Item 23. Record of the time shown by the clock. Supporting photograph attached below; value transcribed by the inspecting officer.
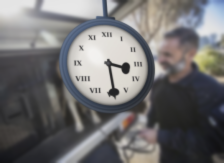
3:29
